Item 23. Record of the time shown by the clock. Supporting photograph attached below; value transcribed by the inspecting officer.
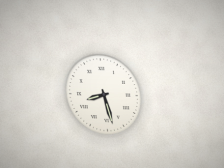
8:28
